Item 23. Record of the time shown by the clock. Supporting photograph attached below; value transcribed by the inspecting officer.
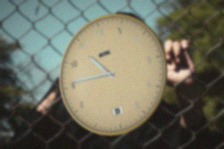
10:46
